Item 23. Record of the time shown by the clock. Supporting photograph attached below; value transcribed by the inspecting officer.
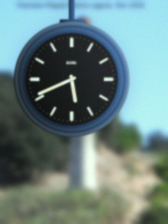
5:41
